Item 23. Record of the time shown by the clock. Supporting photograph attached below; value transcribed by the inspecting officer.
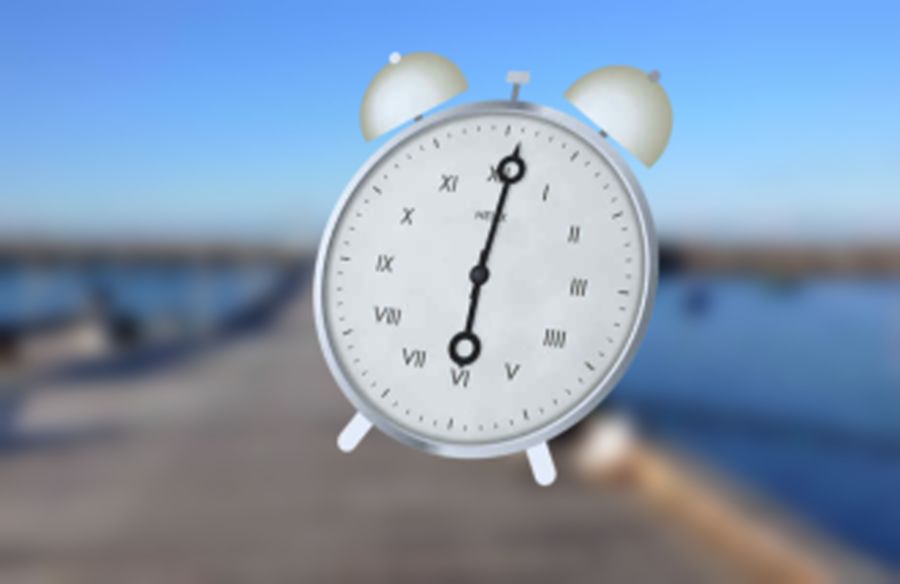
6:01
